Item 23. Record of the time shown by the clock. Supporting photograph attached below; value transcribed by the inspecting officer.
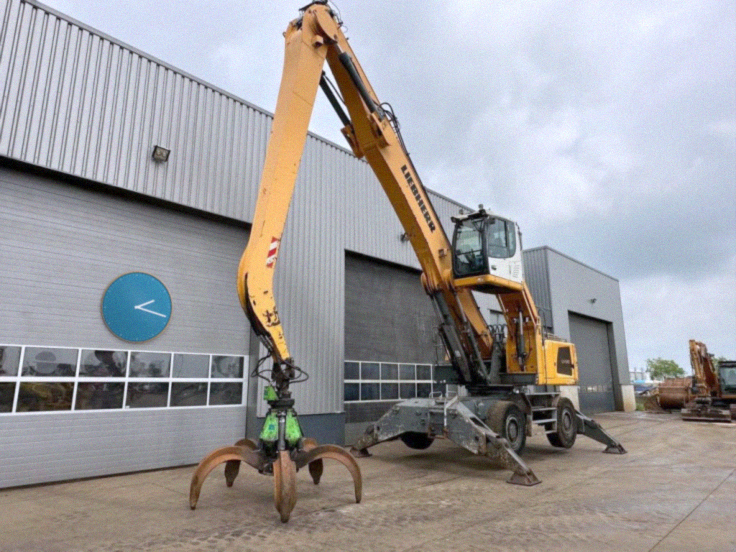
2:18
